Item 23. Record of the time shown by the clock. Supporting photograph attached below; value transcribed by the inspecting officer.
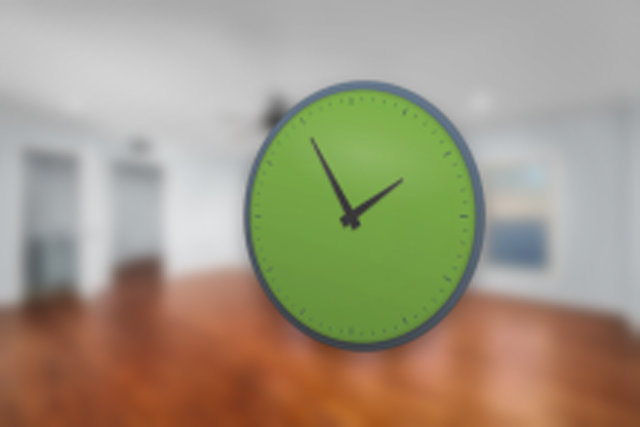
1:55
